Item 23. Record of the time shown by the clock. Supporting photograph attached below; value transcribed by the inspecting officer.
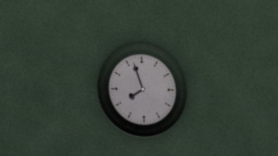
7:57
